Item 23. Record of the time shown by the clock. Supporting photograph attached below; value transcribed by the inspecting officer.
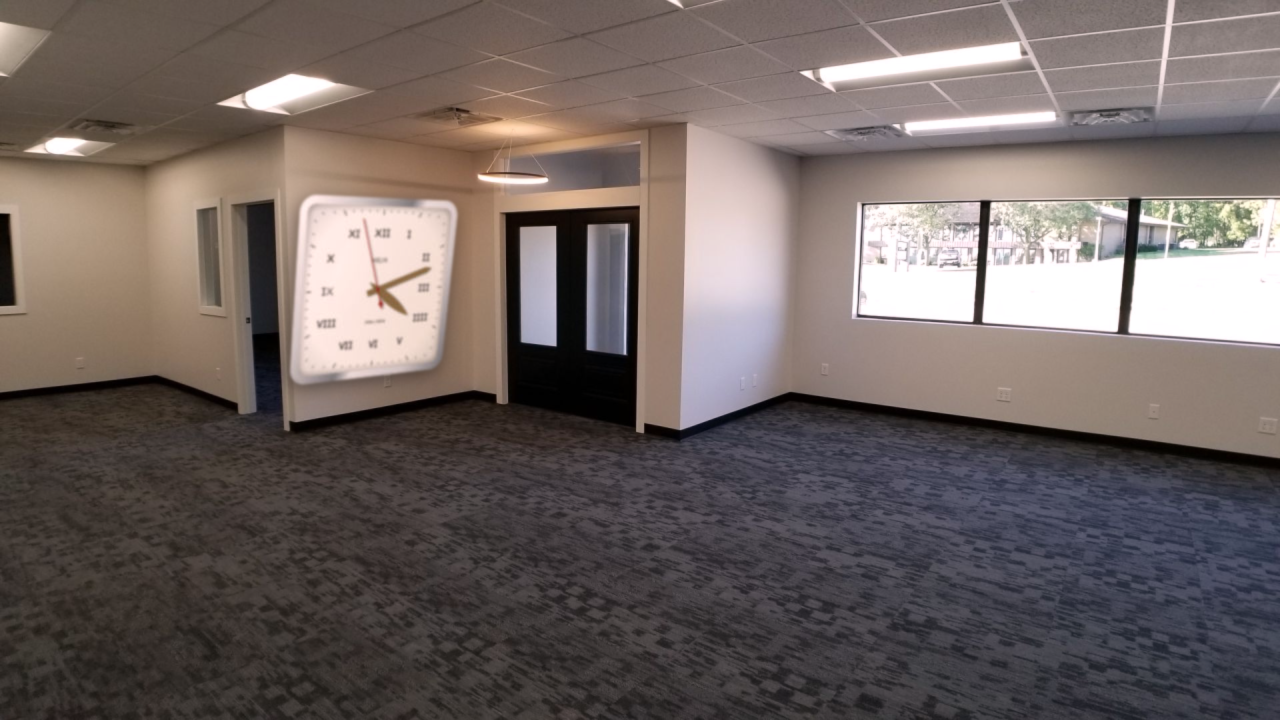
4:11:57
